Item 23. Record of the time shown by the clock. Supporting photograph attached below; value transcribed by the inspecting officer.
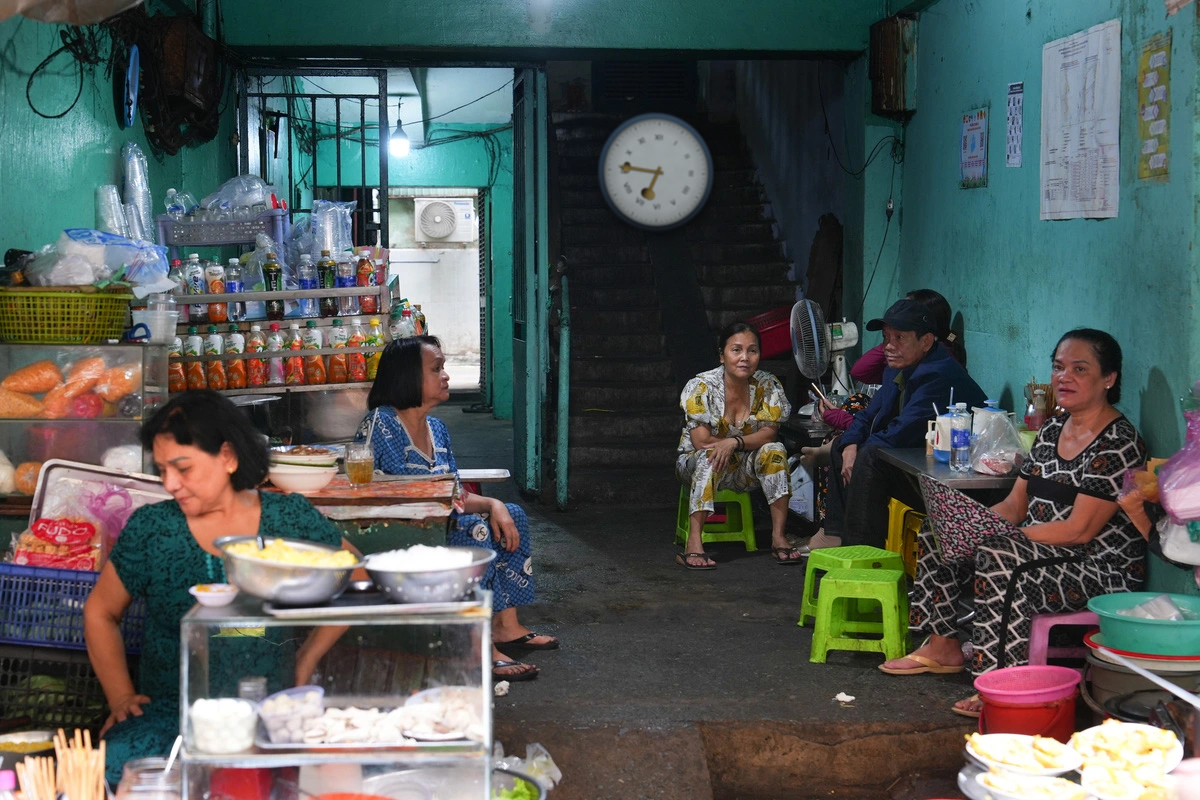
6:46
